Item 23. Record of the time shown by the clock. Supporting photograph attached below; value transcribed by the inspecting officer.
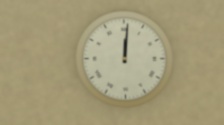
12:01
